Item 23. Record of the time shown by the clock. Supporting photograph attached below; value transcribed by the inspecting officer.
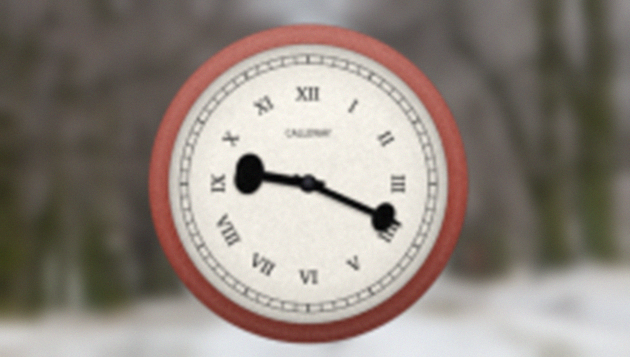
9:19
